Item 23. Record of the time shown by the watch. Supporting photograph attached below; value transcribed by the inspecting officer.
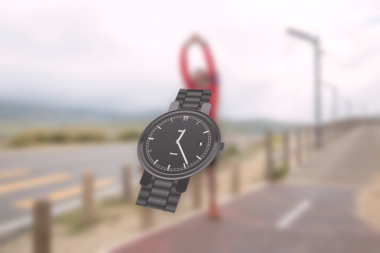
12:24
